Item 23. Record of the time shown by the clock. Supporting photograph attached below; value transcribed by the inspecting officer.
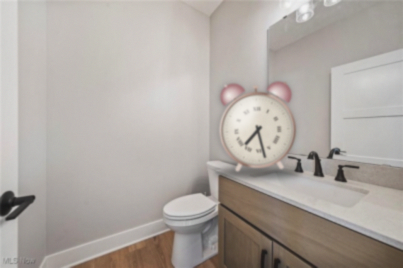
7:28
